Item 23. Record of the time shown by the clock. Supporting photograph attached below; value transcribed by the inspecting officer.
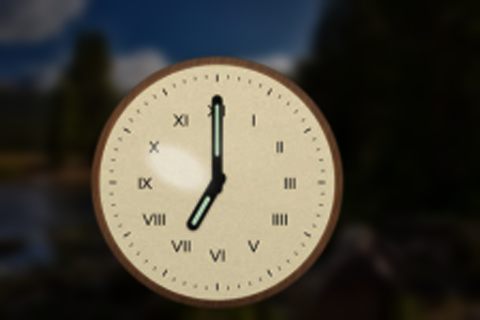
7:00
